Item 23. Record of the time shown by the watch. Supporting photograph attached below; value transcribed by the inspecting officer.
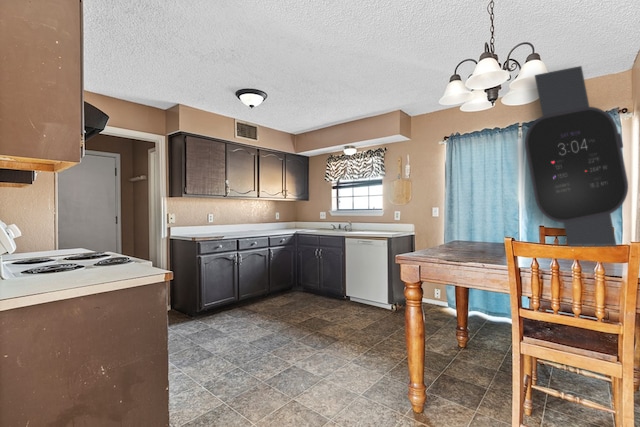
3:04
